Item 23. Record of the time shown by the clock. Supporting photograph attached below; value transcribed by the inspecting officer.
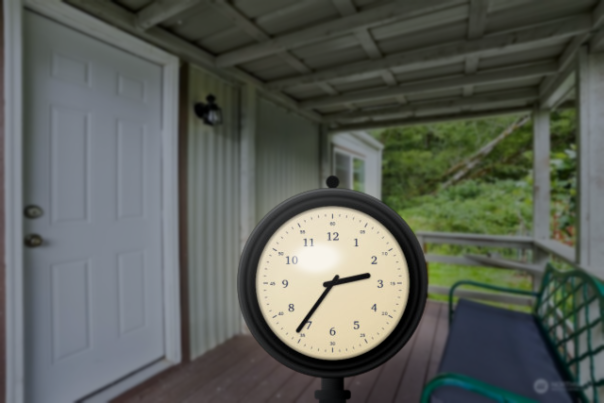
2:36
